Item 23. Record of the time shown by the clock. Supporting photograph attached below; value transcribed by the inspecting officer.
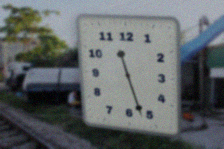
11:27
